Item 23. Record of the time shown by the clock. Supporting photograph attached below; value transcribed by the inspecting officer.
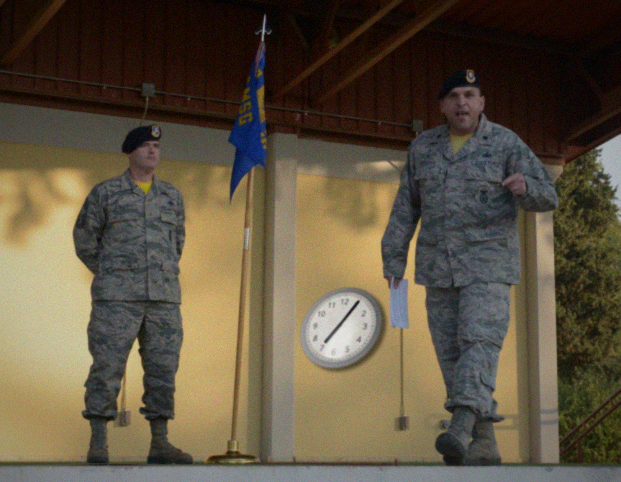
7:05
